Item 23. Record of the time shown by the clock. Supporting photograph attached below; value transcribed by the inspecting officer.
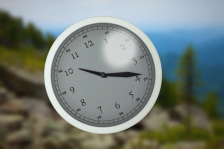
10:19
